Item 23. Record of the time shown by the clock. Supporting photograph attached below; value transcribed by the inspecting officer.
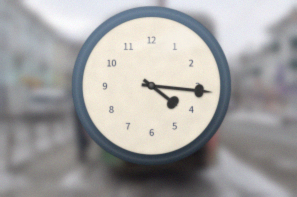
4:16
